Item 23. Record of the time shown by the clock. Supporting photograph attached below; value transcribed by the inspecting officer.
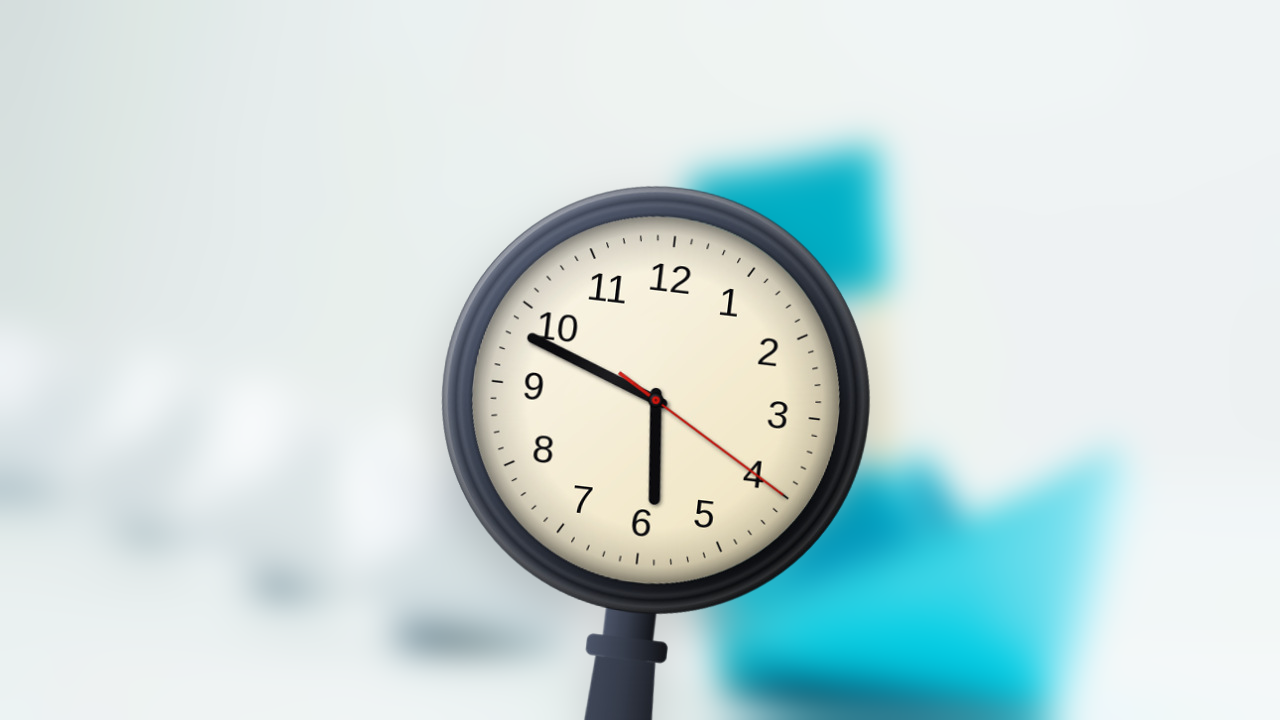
5:48:20
